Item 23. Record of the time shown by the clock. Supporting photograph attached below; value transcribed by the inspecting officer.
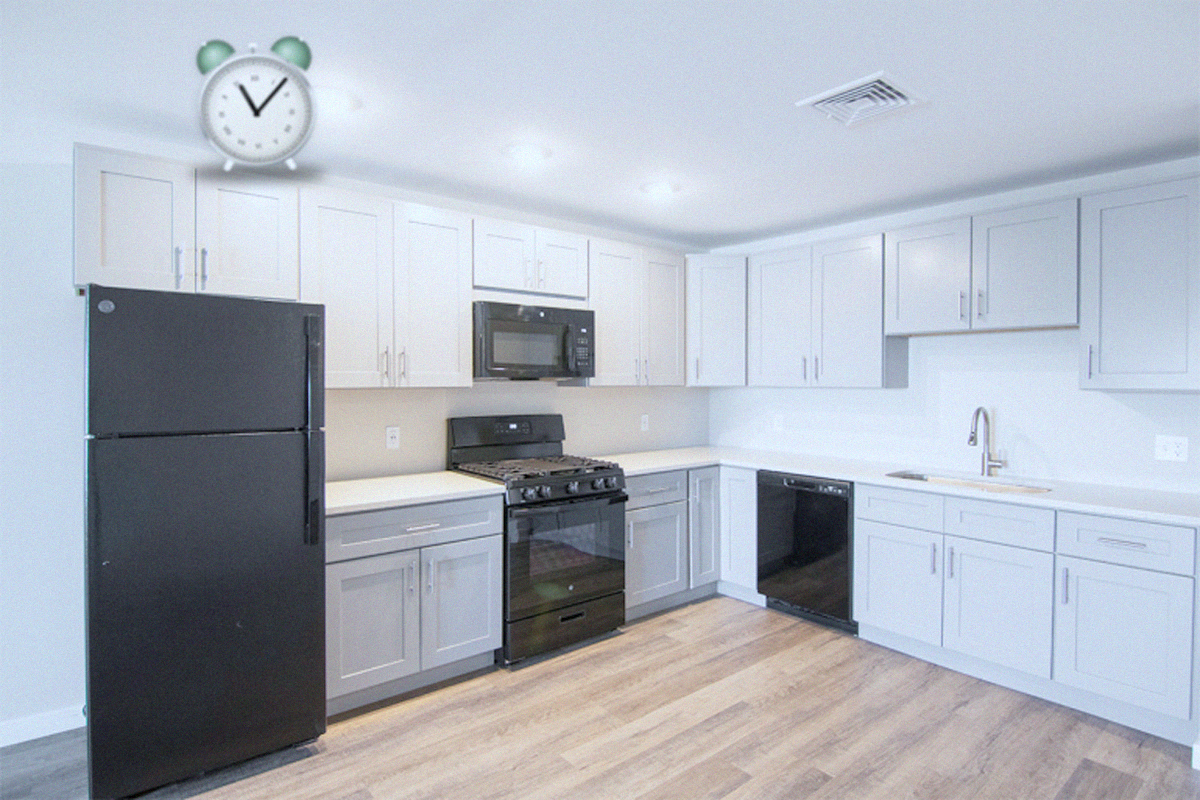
11:07
